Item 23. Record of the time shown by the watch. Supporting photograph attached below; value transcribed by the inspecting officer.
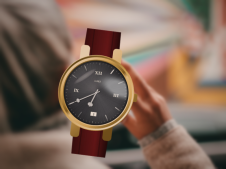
6:40
